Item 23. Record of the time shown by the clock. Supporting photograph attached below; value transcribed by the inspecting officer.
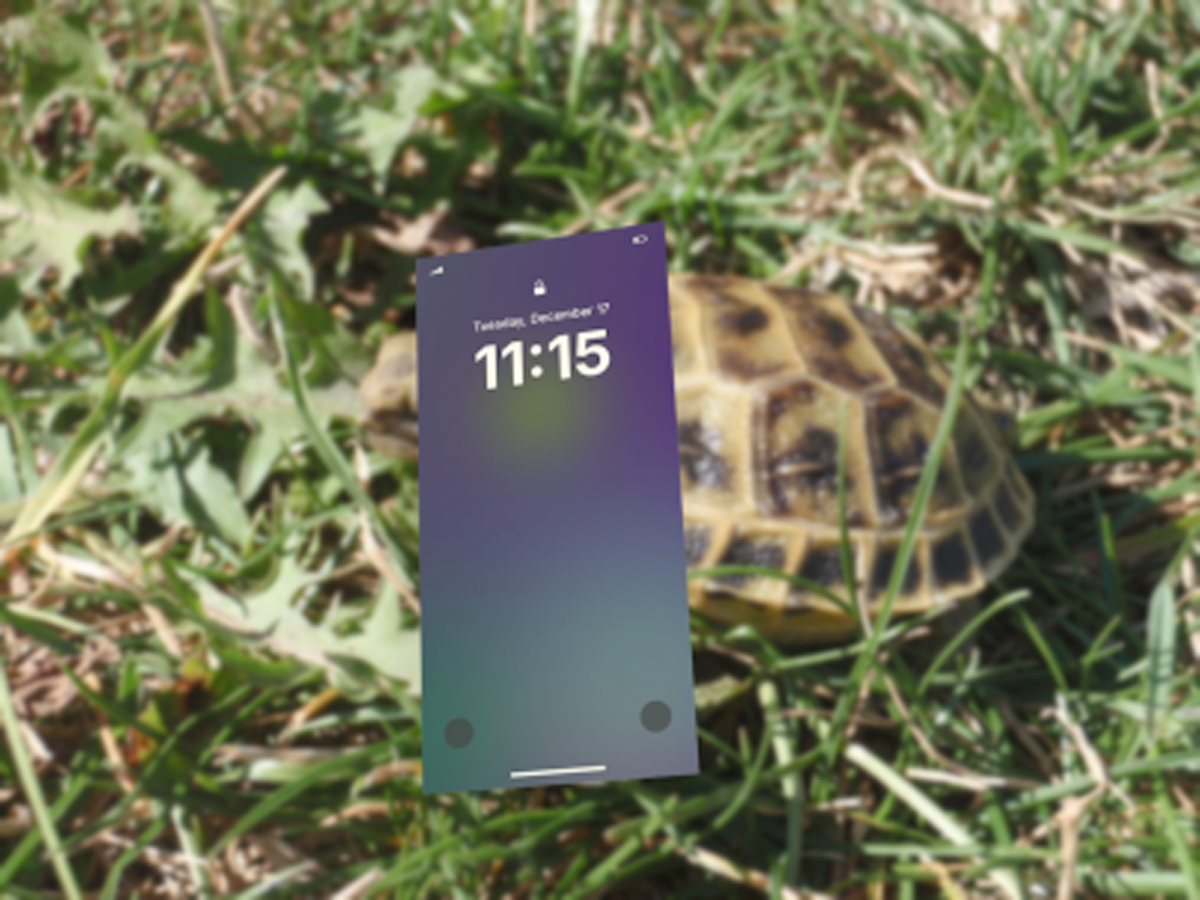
11:15
